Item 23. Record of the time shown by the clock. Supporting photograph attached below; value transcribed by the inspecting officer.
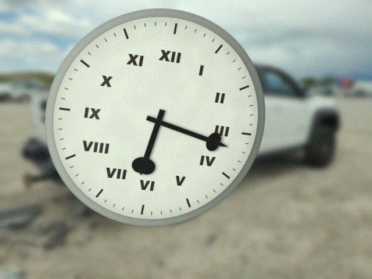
6:17
